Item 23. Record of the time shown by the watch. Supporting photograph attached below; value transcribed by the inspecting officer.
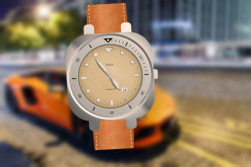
4:54
